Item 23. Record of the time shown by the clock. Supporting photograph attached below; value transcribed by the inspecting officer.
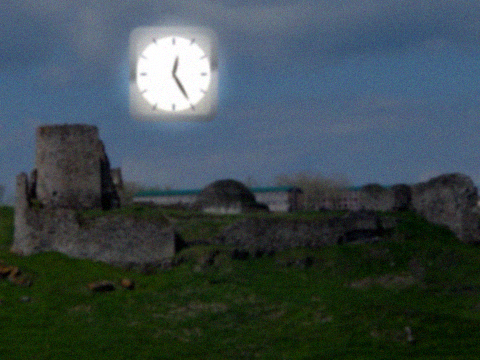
12:25
